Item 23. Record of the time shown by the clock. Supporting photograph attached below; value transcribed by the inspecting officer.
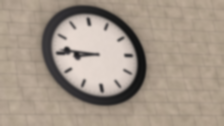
8:46
